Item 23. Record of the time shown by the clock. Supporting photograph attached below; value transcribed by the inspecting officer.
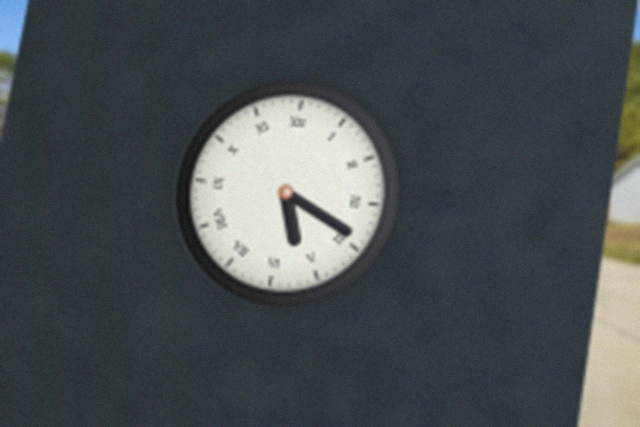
5:19
